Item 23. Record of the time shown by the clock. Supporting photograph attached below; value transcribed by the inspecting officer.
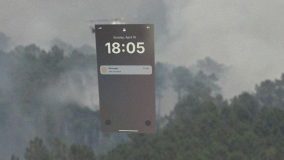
18:05
